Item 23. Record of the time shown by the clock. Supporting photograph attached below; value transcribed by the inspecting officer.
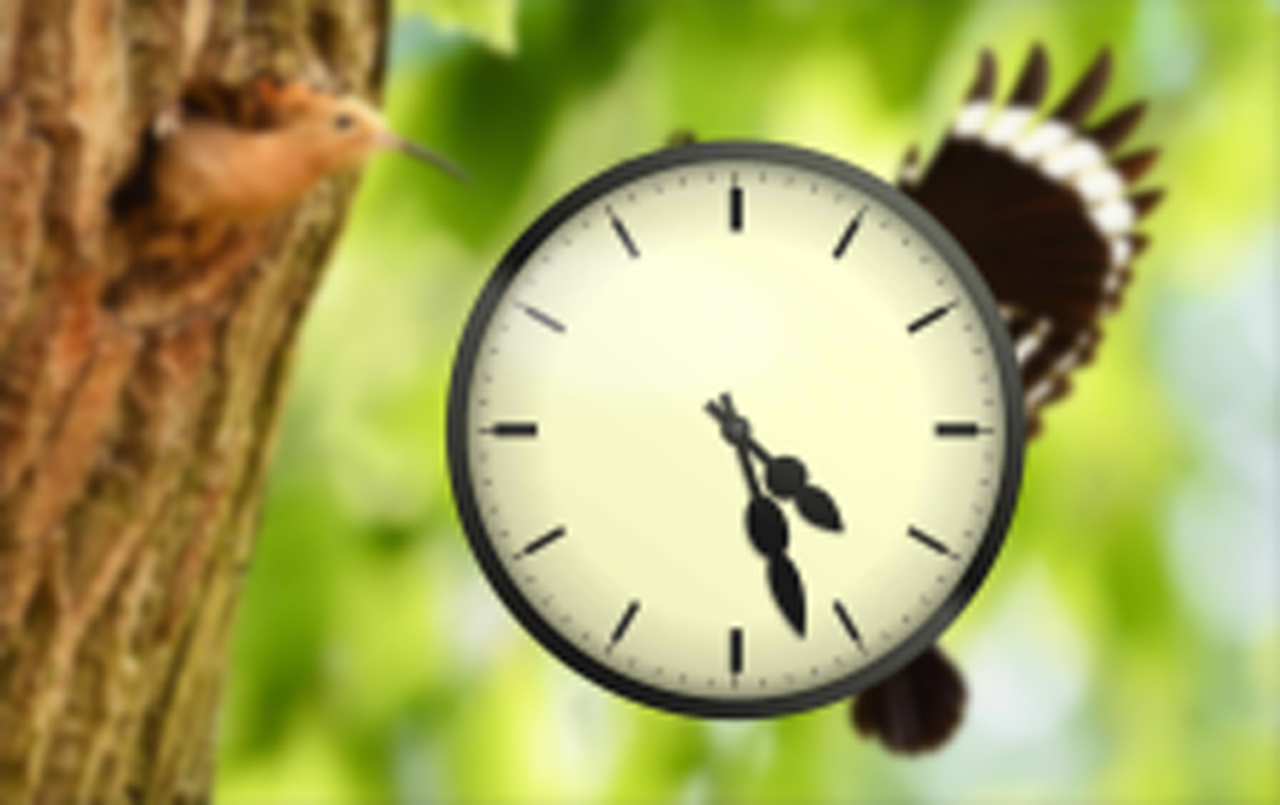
4:27
